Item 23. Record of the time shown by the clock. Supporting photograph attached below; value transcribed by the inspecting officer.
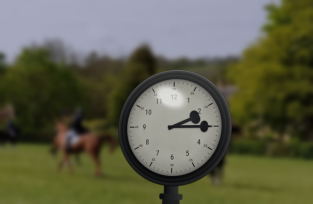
2:15
